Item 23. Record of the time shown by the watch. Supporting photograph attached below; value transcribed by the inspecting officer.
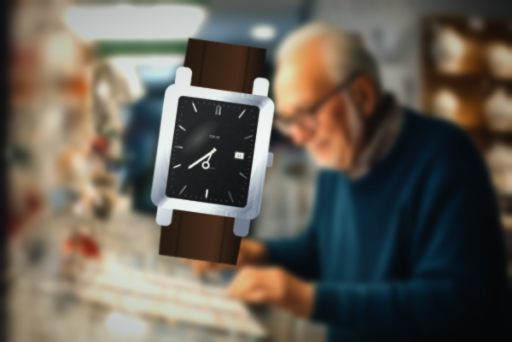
6:38
